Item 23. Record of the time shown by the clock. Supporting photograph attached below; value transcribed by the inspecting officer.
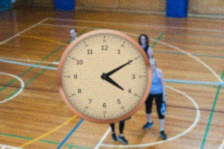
4:10
